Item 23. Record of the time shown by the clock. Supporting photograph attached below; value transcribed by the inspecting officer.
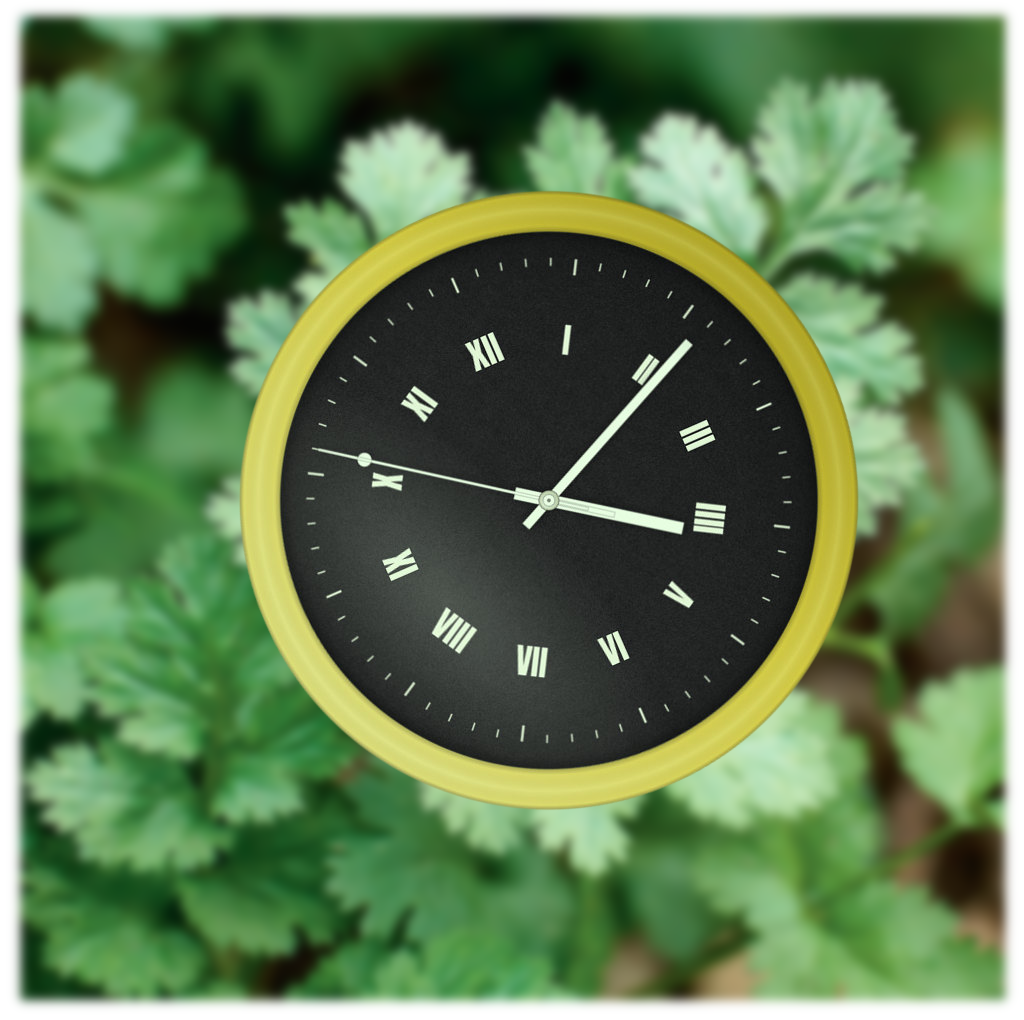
4:10:51
